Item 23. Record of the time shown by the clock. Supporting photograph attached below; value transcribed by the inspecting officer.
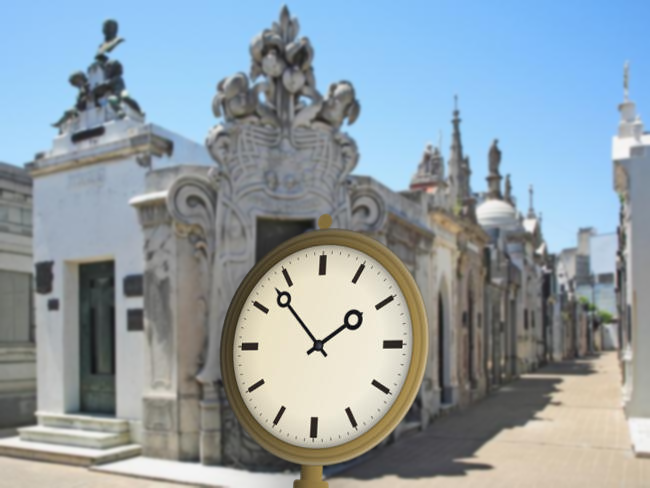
1:53
